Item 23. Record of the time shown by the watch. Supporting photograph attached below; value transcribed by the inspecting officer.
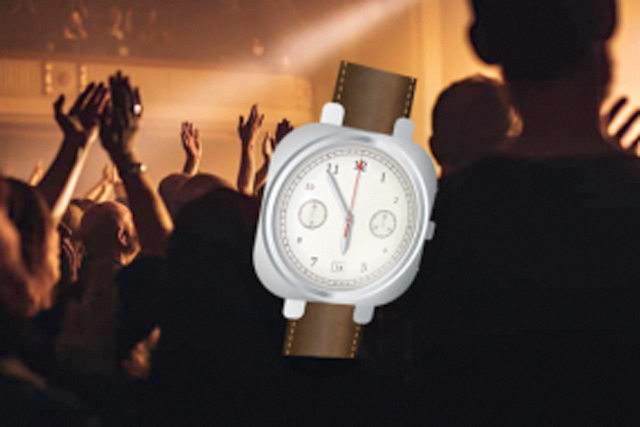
5:54
